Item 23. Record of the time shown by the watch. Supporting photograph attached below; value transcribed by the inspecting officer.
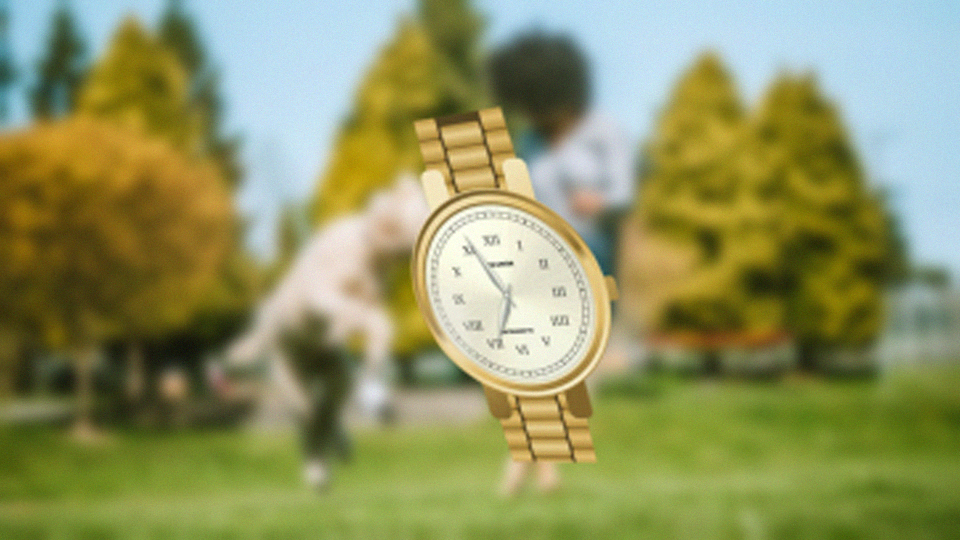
6:56
